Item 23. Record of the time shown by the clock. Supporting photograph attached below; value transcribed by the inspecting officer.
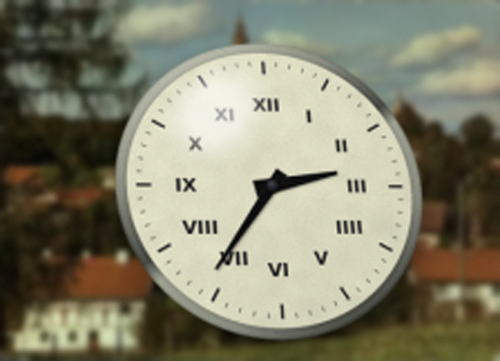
2:36
